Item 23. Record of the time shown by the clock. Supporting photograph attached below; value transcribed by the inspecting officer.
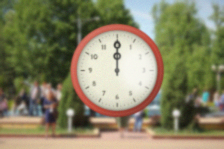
12:00
